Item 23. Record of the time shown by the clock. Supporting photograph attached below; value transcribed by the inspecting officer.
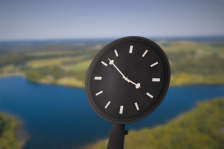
3:52
